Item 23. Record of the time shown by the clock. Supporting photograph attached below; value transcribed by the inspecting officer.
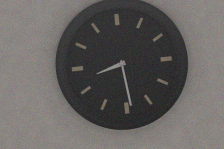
8:29
